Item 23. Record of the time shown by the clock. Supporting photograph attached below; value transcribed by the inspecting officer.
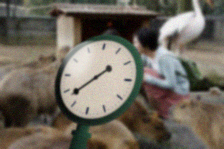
1:38
